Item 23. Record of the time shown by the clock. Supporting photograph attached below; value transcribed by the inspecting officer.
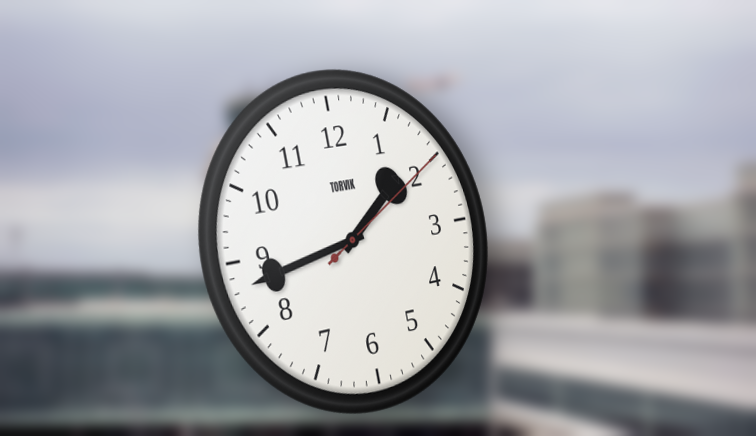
1:43:10
